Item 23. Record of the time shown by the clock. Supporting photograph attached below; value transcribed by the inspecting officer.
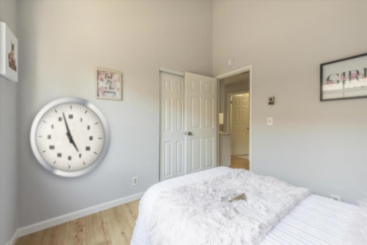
4:57
